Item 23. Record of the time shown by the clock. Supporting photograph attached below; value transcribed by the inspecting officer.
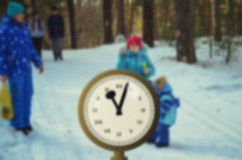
11:03
